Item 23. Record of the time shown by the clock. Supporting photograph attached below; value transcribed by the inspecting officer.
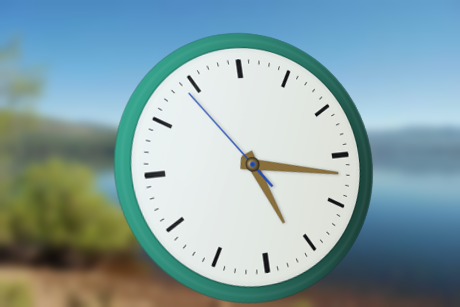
5:16:54
